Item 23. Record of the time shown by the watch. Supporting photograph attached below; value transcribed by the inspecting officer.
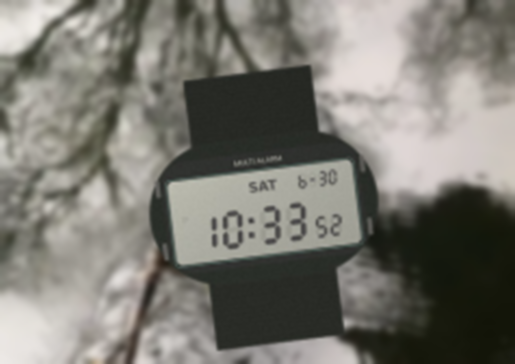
10:33:52
